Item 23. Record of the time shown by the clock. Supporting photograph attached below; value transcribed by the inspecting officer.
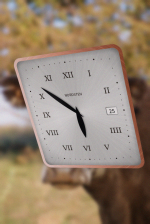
5:52
